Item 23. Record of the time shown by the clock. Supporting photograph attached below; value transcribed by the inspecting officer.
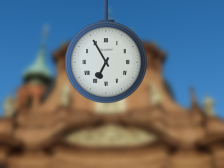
6:55
